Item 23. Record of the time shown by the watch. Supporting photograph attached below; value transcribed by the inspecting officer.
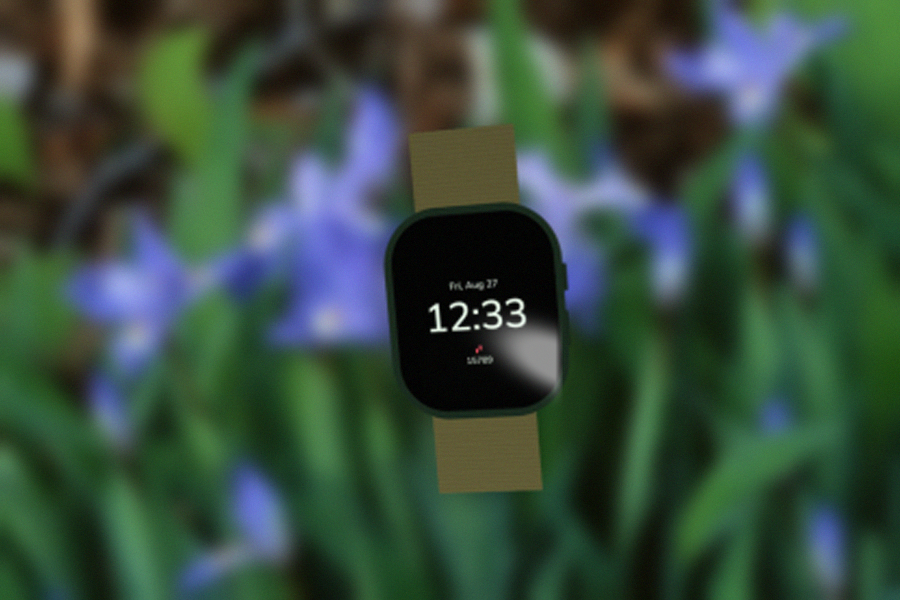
12:33
